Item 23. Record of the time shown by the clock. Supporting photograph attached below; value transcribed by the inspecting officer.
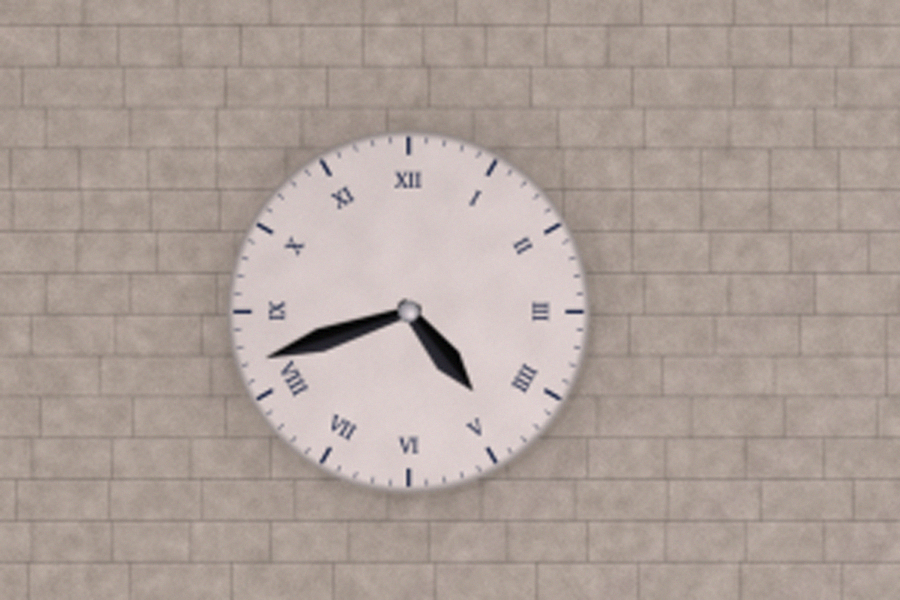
4:42
